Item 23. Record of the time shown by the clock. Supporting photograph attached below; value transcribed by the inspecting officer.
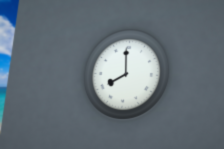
7:59
